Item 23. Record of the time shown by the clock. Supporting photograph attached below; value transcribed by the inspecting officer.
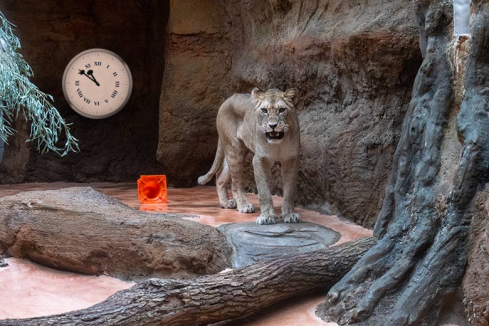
10:51
